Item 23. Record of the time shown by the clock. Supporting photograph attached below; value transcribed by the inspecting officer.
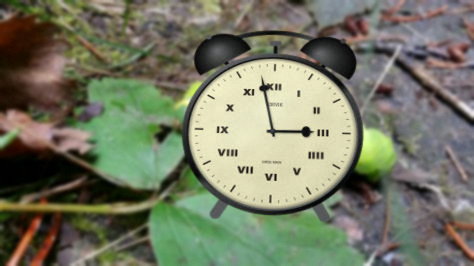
2:58
